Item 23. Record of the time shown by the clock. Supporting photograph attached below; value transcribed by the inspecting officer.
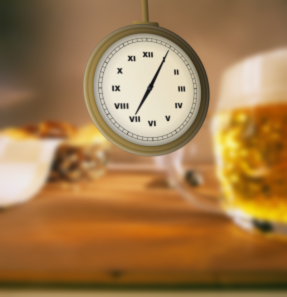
7:05
